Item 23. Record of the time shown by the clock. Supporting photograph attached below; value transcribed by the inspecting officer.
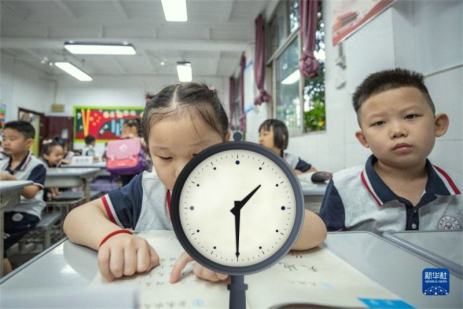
1:30
